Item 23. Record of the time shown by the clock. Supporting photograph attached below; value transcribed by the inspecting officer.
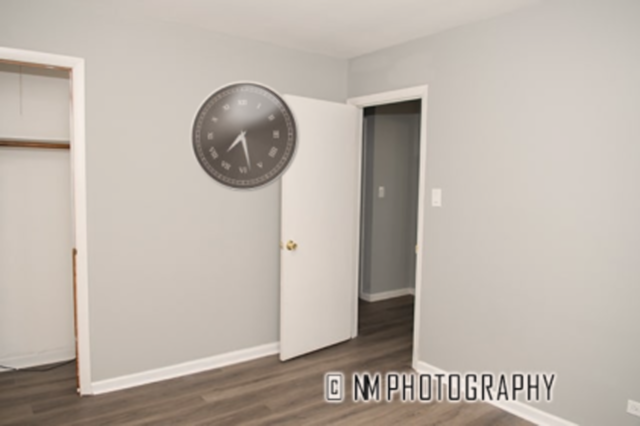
7:28
